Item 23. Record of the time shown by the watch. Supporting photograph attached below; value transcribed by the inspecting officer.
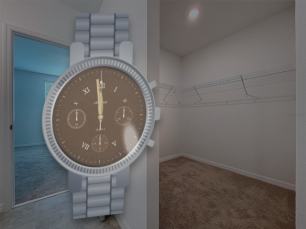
11:59
